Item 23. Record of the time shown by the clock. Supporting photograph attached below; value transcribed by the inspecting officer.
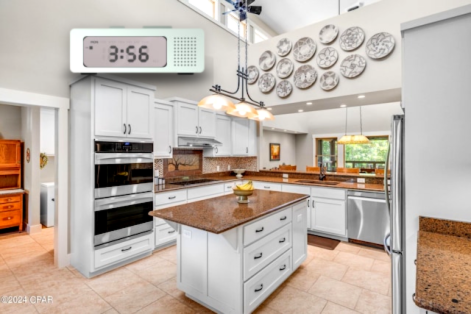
3:56
